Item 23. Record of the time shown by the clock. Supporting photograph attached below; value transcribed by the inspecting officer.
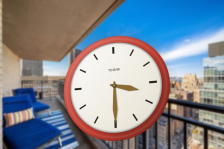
3:30
